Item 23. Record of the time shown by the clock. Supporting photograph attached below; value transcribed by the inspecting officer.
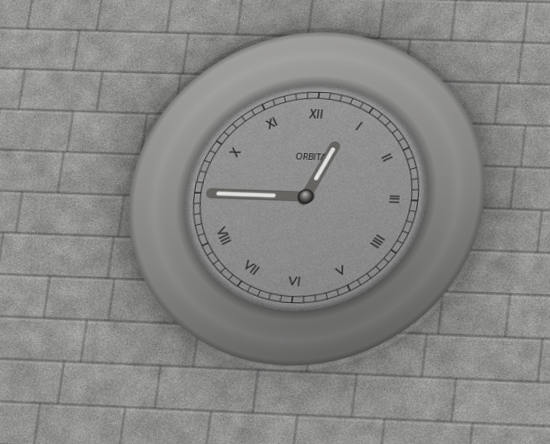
12:45
